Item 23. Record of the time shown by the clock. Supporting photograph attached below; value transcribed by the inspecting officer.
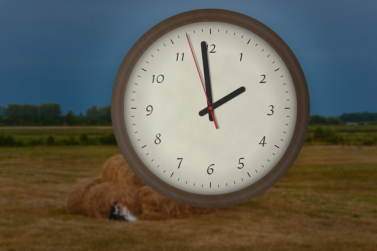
1:58:57
